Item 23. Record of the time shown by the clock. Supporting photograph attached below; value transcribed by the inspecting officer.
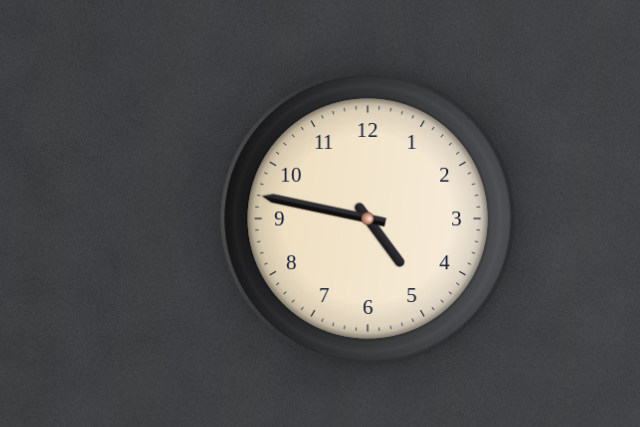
4:47
